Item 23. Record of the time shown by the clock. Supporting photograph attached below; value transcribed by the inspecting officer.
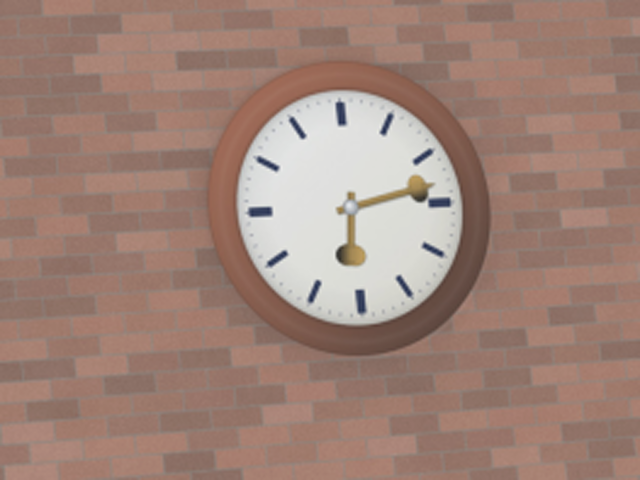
6:13
